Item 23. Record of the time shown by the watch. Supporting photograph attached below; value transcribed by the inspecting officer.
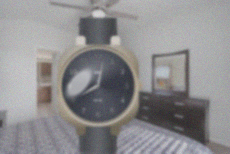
8:02
